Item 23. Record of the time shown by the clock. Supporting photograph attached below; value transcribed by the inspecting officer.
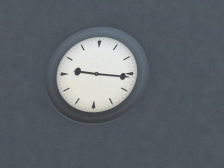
9:16
